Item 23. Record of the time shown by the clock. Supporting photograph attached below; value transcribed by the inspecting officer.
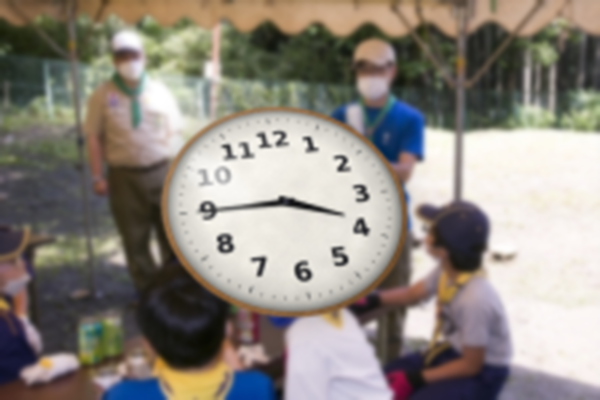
3:45
